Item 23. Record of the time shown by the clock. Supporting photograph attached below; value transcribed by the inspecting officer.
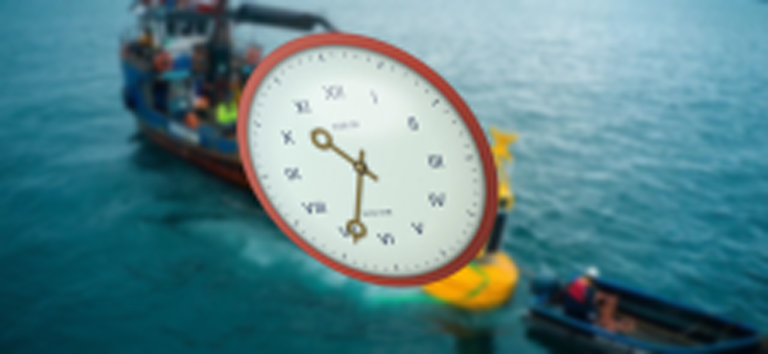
10:34
